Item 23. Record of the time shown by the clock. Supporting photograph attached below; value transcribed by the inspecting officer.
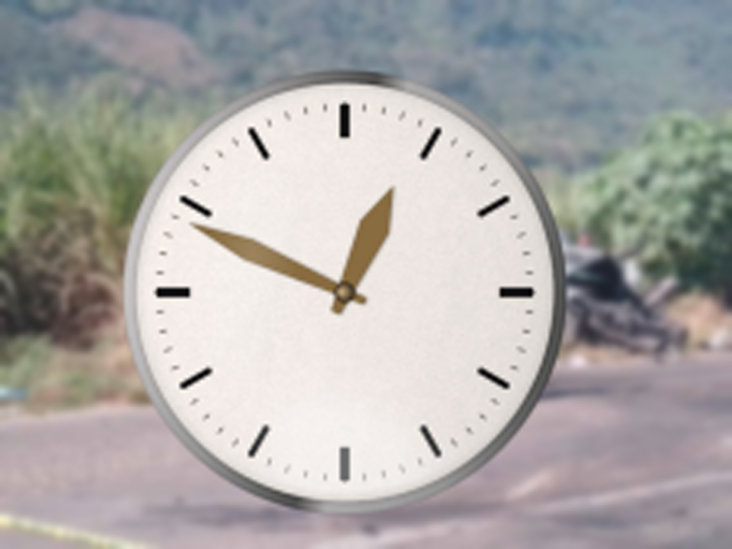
12:49
